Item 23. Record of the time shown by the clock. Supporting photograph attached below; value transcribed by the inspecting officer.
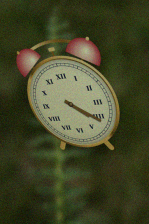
4:21
